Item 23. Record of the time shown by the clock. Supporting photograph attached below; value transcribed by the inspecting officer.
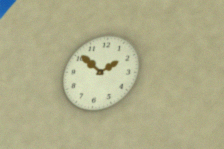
1:51
